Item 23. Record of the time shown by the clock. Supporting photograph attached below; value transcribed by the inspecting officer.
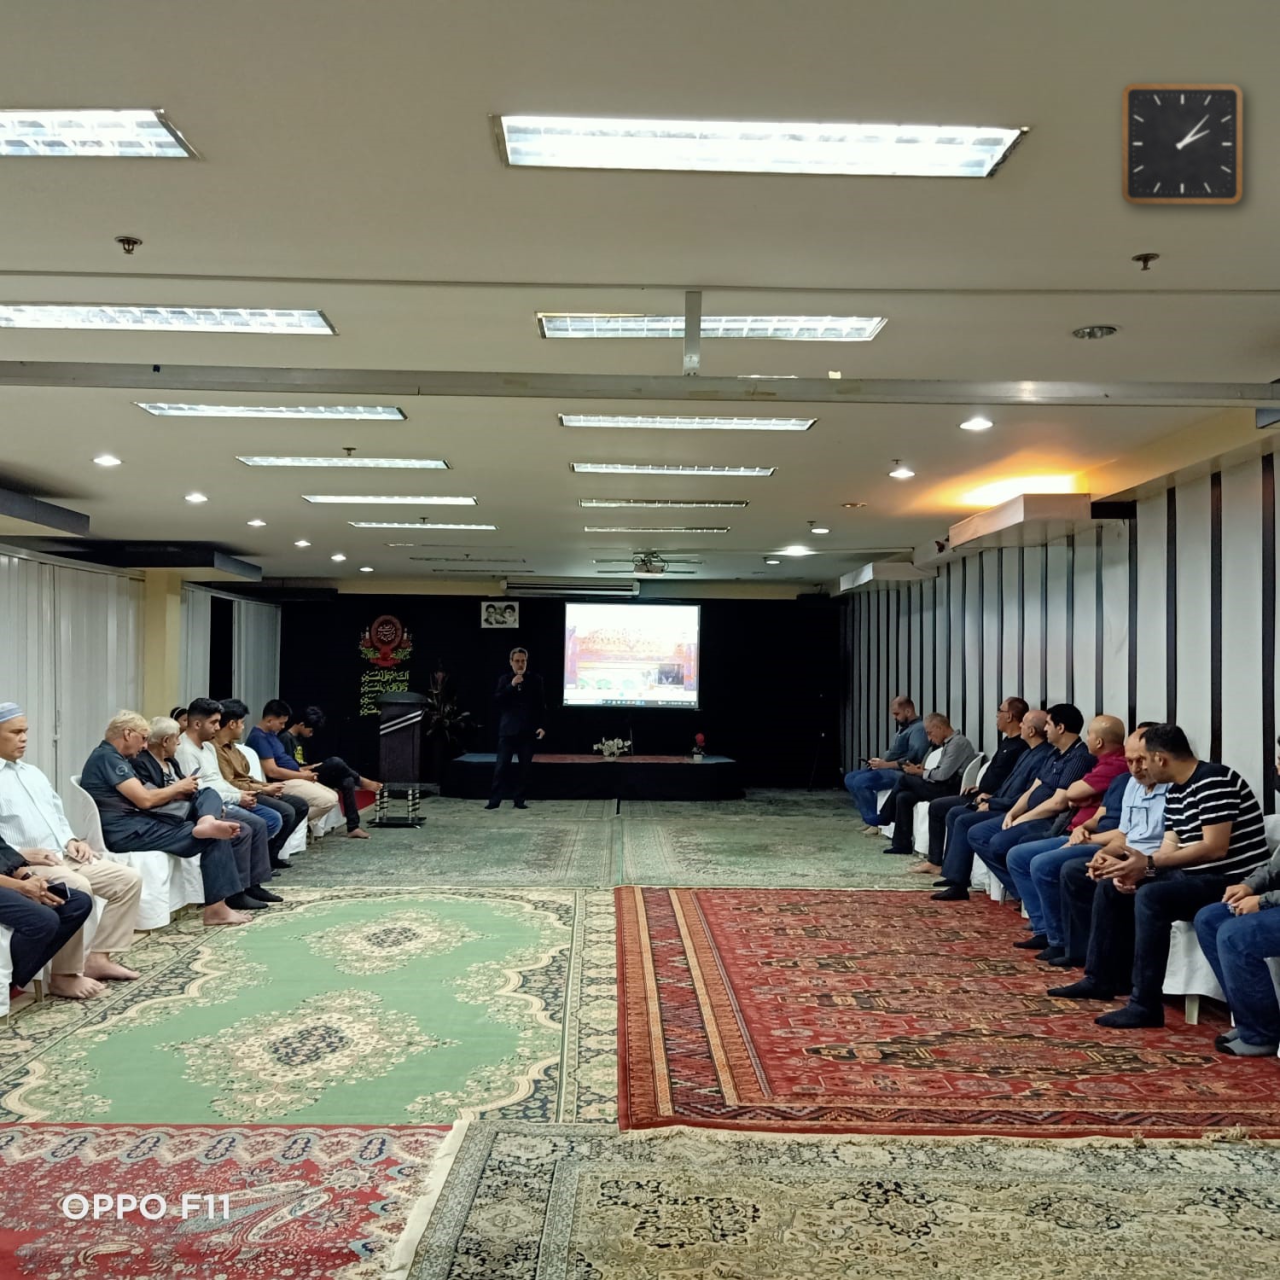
2:07
